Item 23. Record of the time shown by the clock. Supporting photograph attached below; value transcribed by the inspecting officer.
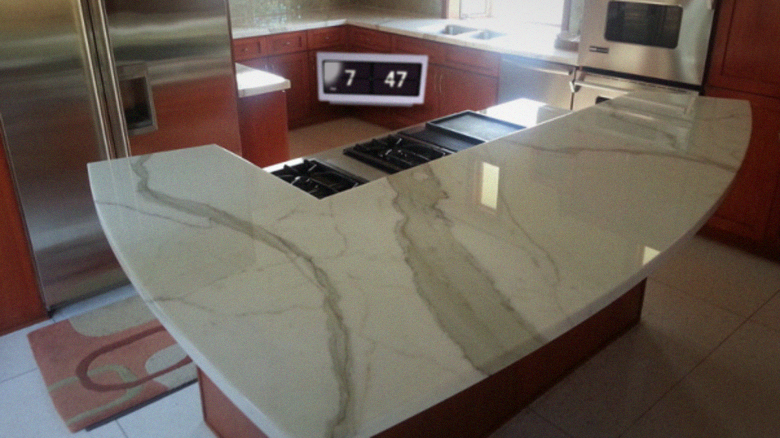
7:47
